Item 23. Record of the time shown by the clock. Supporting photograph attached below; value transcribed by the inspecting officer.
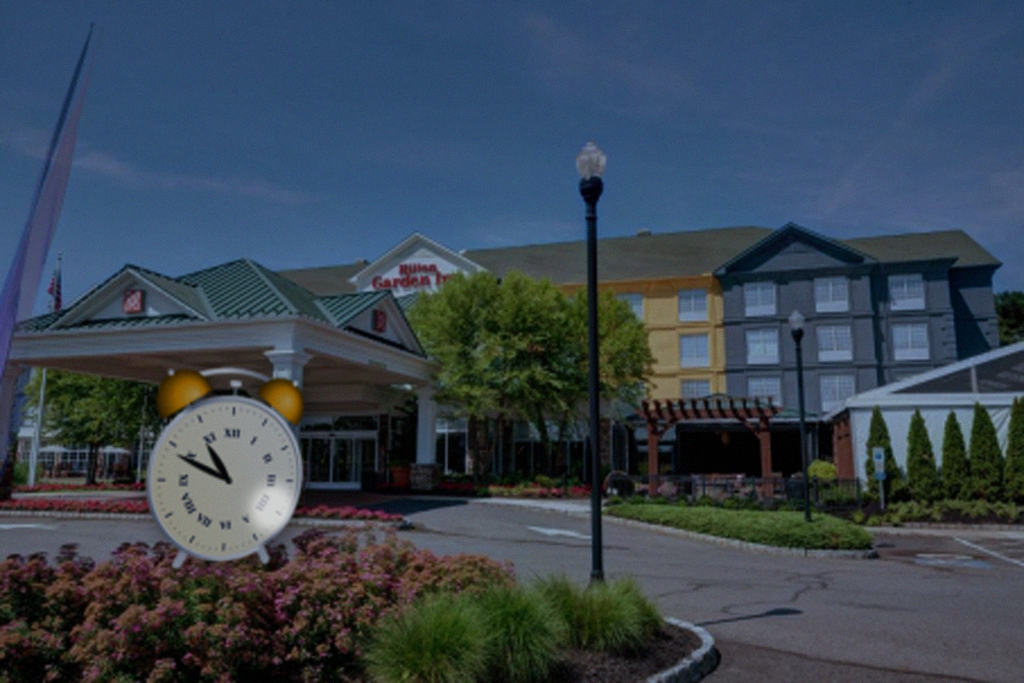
10:49
